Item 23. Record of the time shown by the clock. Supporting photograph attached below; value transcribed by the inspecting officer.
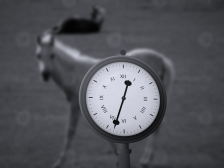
12:33
